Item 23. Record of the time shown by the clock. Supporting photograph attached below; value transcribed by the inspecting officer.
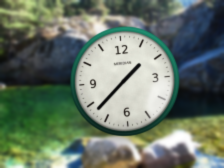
1:38
